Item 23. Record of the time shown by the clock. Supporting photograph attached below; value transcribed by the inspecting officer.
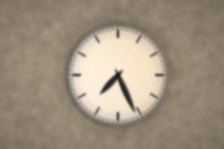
7:26
